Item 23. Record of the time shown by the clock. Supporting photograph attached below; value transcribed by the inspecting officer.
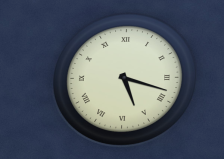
5:18
